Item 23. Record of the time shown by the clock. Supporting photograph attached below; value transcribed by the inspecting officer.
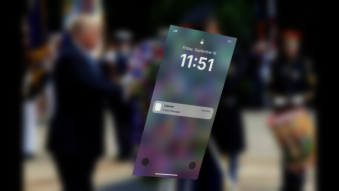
11:51
